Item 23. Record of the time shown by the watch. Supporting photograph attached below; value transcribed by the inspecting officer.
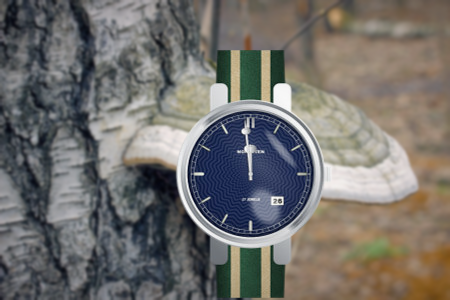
11:59
